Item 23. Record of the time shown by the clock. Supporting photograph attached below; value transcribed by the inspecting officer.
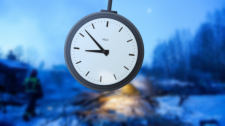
8:52
